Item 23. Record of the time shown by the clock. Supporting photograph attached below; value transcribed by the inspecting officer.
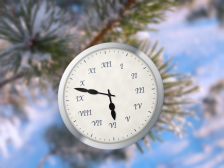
5:48
